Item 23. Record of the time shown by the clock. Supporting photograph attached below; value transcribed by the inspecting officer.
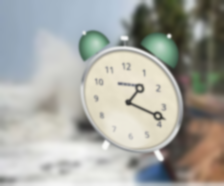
1:18
